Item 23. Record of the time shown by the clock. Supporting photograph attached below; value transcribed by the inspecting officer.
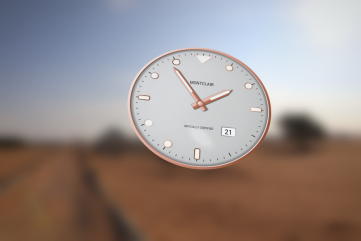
1:54
